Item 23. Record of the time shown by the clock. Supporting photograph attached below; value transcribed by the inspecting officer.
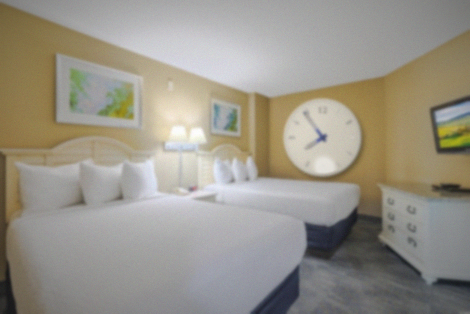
7:54
